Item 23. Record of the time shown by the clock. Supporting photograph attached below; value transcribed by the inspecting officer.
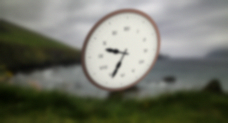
9:34
